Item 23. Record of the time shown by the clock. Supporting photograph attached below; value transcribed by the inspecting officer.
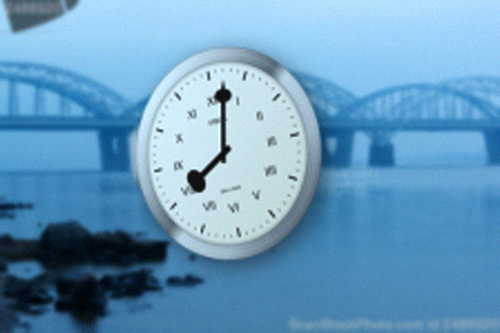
8:02
